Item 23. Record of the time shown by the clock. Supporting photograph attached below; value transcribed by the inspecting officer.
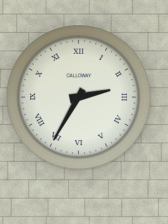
2:35
